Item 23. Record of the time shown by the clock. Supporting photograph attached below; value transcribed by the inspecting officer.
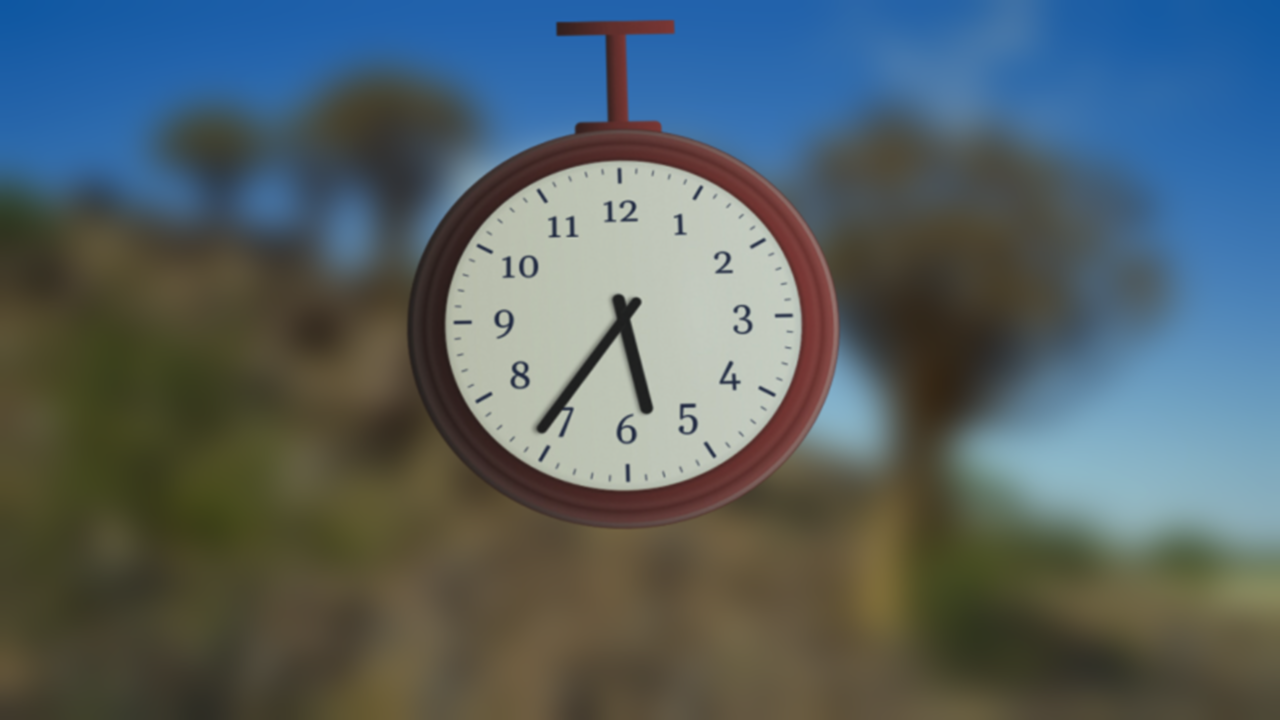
5:36
